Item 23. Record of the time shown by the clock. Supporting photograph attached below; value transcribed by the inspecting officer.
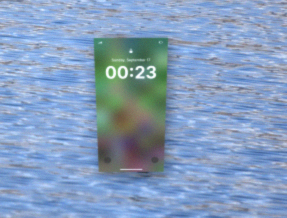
0:23
